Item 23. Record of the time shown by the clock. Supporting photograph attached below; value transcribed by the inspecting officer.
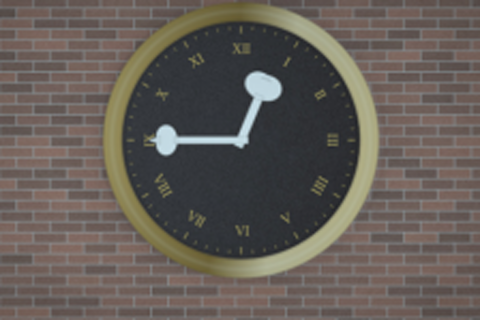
12:45
